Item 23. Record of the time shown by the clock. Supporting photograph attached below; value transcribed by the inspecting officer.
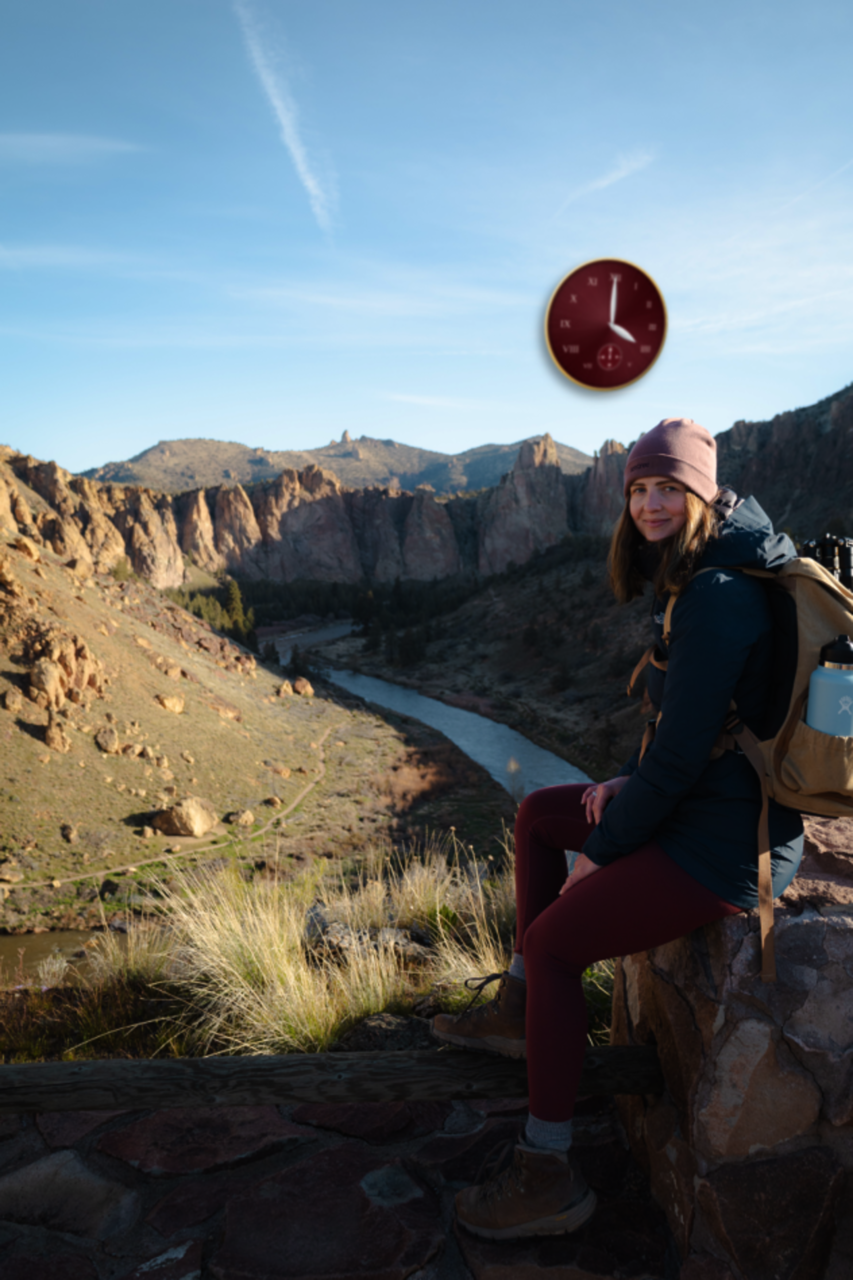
4:00
